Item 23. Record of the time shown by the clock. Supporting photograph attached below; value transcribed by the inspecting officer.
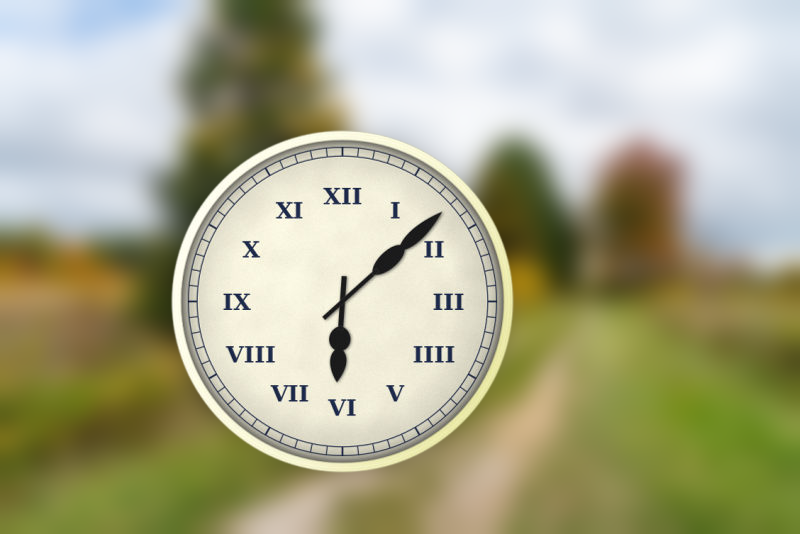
6:08
